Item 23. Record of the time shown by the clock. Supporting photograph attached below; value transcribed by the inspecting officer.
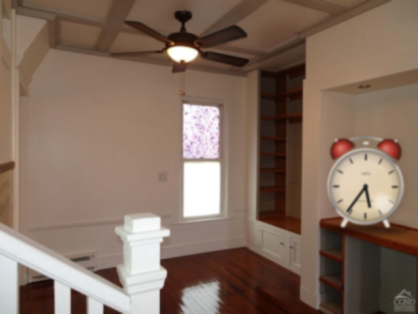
5:36
